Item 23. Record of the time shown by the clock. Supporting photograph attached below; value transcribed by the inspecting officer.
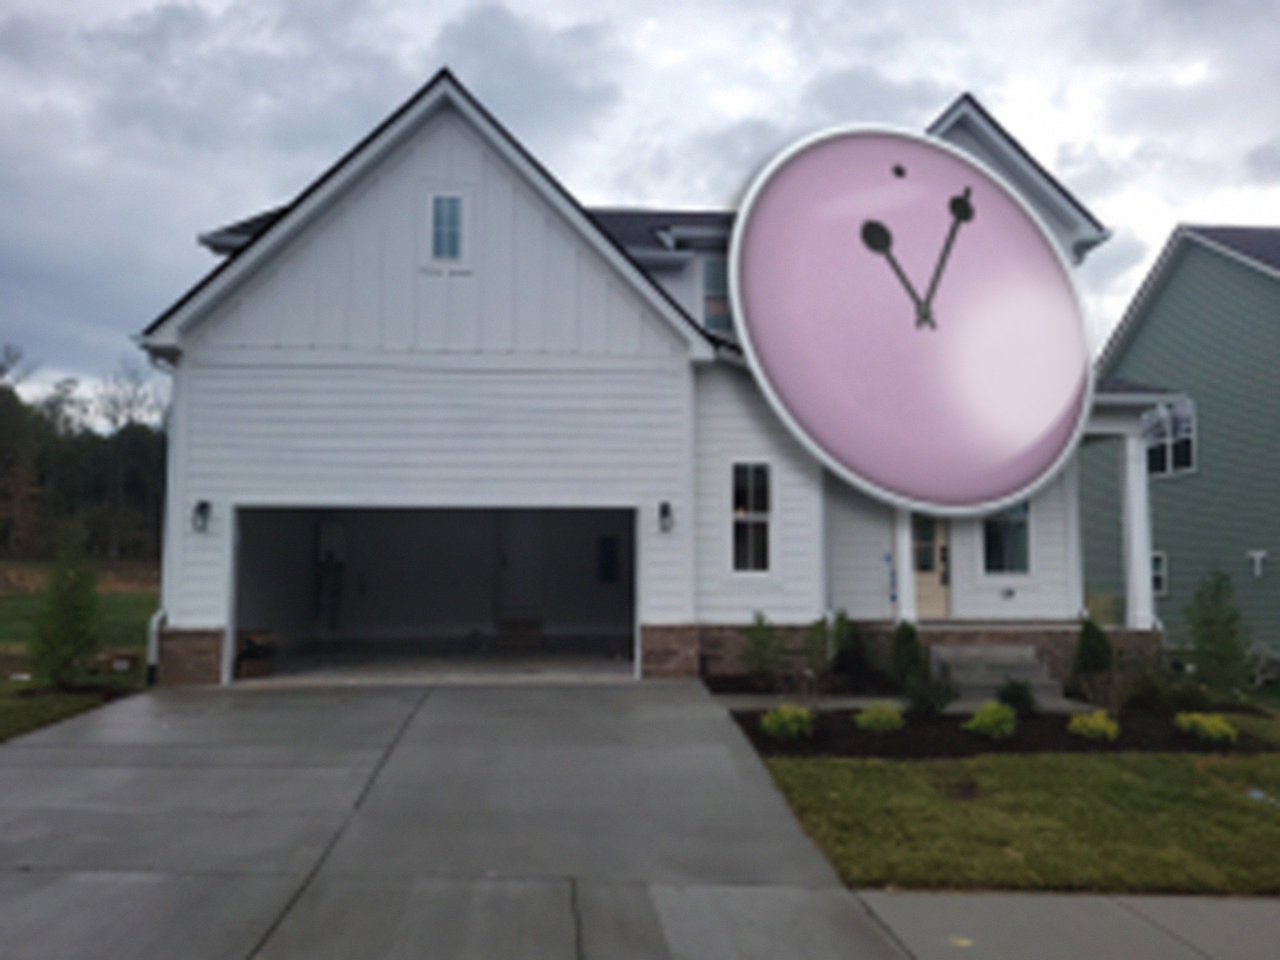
11:05
